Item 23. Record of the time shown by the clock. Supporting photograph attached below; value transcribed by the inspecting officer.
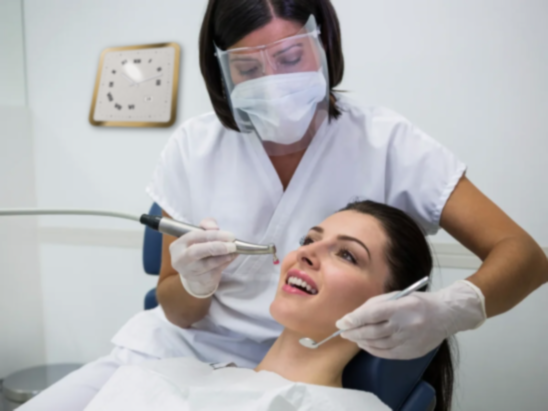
10:12
